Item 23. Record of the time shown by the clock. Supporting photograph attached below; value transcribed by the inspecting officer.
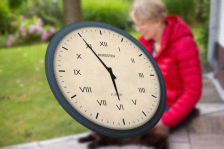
5:55
